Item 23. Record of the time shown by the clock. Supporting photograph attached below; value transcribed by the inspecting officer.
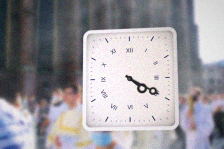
4:20
